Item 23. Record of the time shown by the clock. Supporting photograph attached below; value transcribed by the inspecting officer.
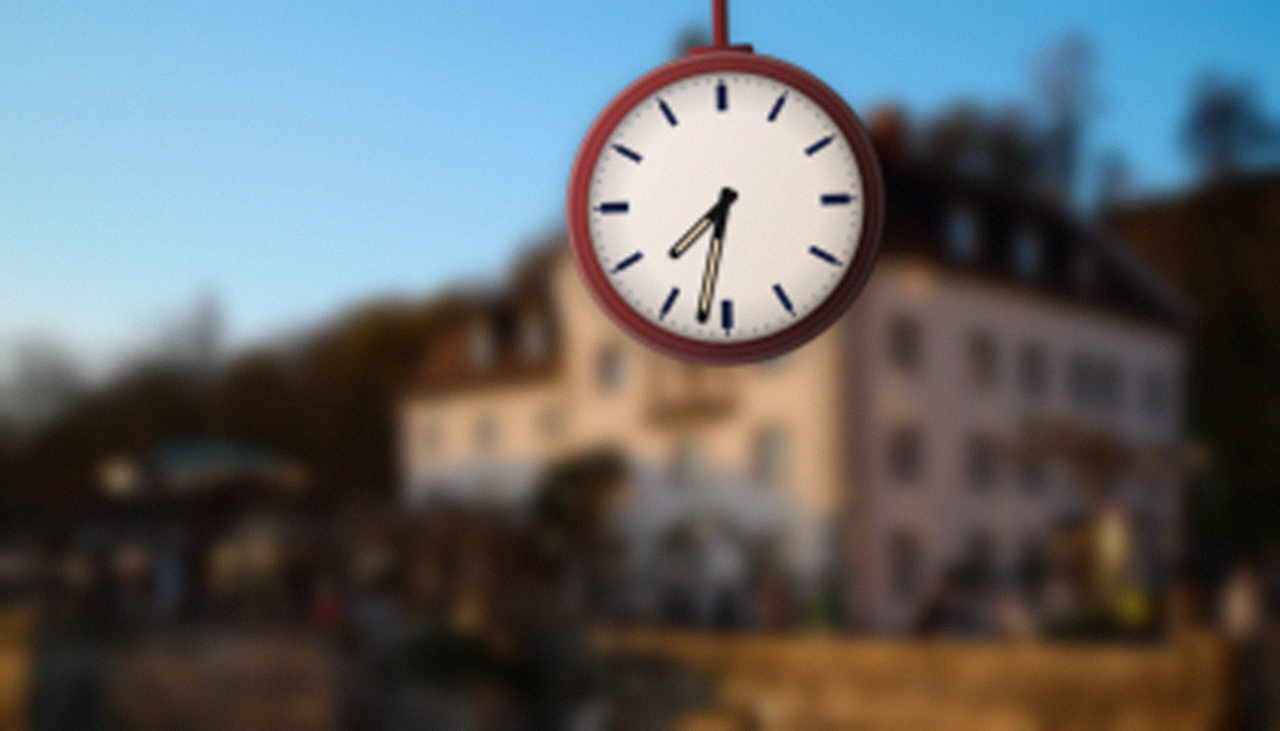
7:32
